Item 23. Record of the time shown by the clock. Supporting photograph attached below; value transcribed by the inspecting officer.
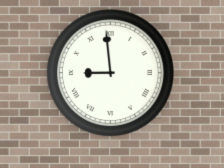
8:59
